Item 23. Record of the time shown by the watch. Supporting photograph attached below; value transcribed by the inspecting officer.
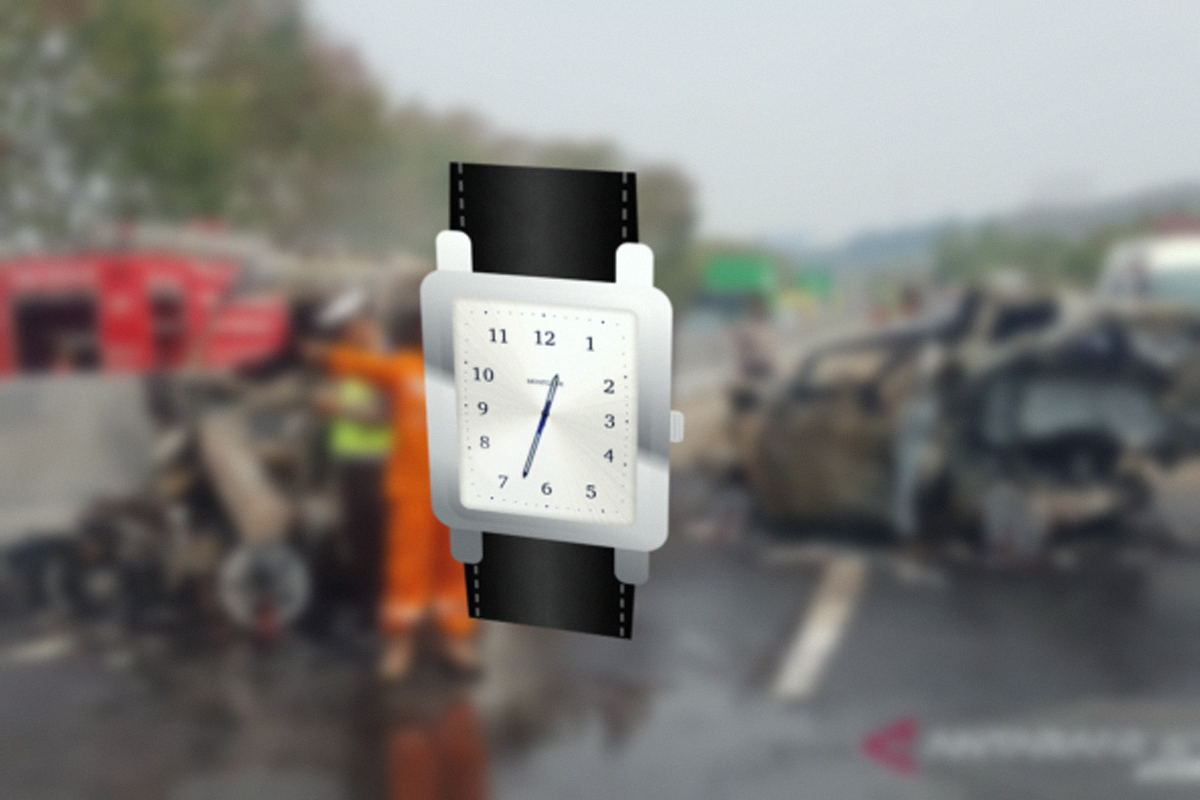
12:33
